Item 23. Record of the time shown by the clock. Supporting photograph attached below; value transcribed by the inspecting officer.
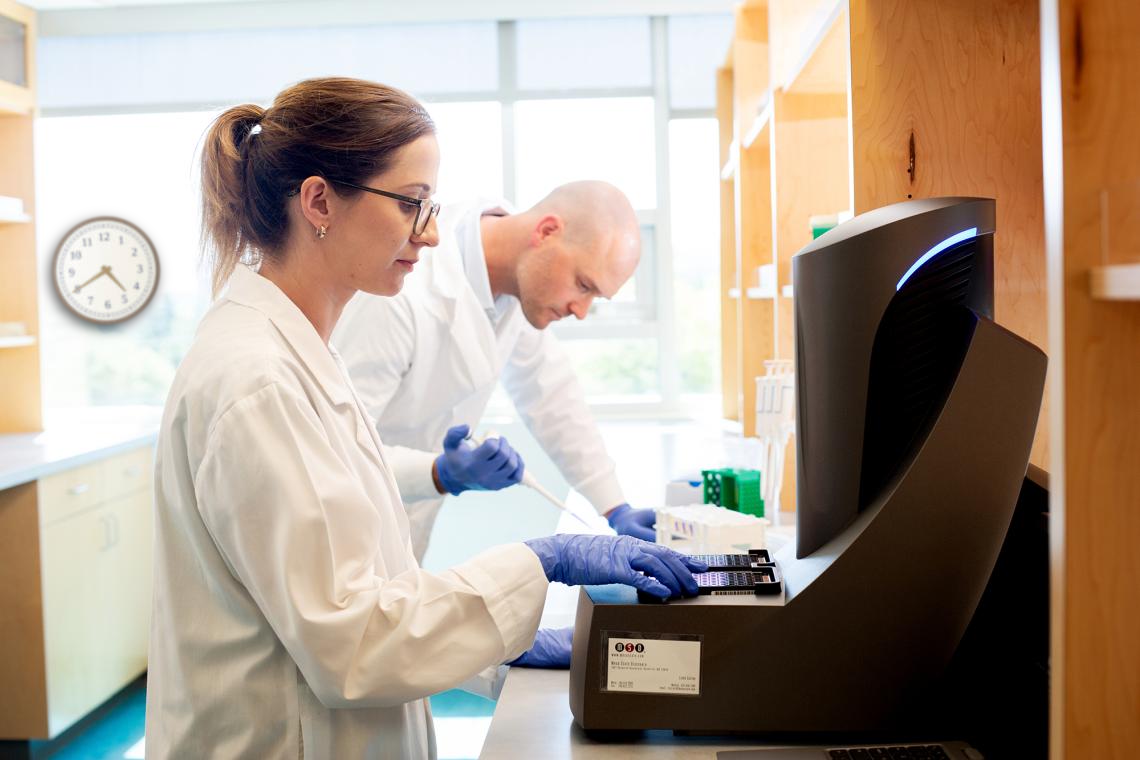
4:40
